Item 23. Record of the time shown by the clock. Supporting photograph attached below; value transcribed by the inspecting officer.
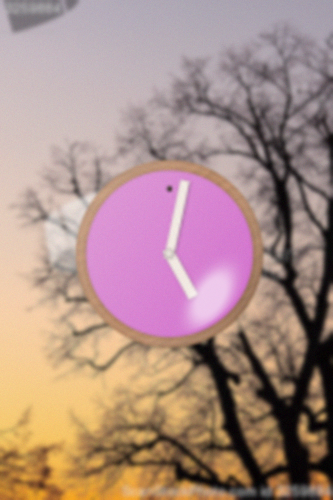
5:02
